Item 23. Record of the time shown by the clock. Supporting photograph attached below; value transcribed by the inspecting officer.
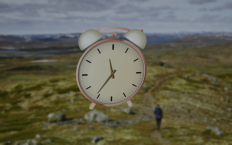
11:36
